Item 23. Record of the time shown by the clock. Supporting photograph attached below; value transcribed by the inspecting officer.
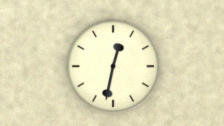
12:32
